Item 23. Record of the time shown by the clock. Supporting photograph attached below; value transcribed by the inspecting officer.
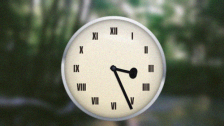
3:26
